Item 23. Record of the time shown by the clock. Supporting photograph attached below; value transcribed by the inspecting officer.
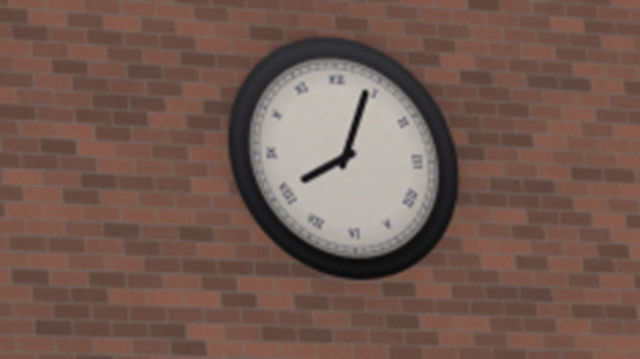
8:04
